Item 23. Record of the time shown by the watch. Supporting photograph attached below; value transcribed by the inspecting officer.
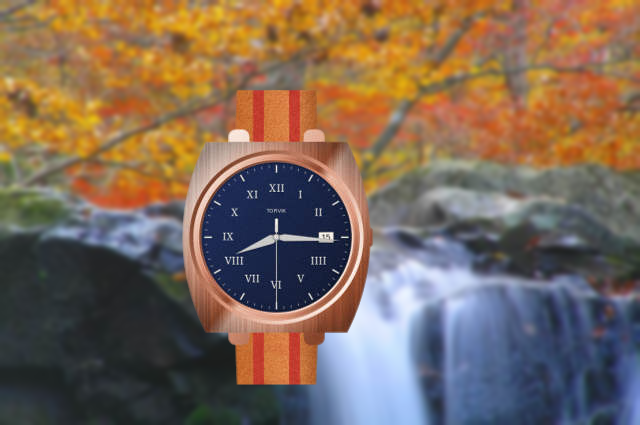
8:15:30
